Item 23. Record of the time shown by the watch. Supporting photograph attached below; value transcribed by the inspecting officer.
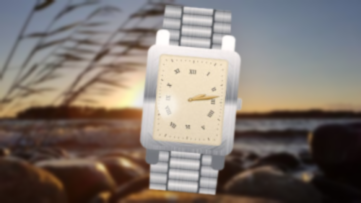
2:13
